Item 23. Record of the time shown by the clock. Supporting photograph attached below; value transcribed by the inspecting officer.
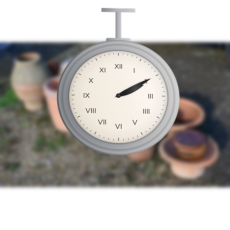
2:10
